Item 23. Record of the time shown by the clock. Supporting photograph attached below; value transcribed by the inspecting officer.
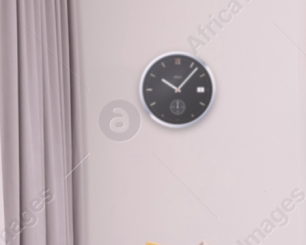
10:07
